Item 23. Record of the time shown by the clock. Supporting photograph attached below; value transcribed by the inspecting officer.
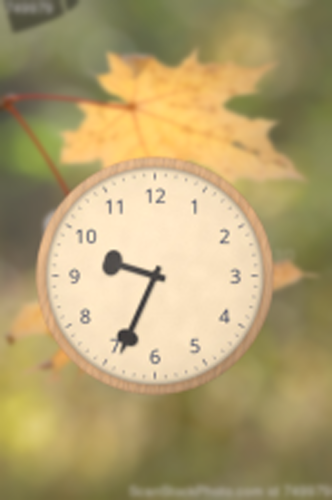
9:34
